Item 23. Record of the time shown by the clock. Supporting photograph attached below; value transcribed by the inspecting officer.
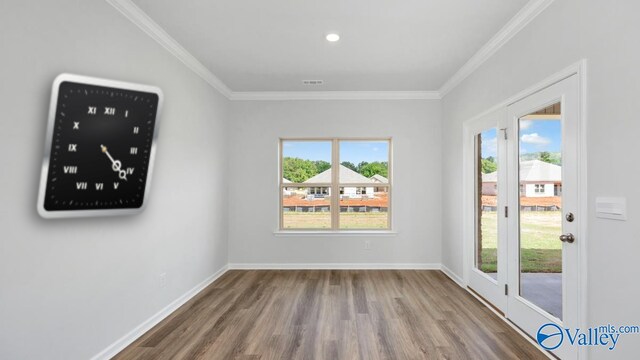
4:22
